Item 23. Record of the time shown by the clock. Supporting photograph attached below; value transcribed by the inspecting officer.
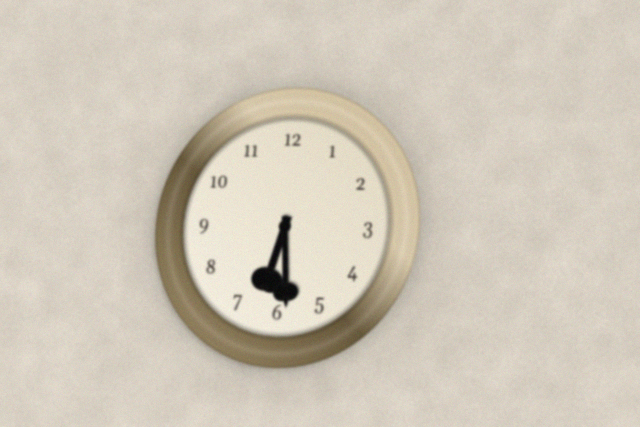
6:29
